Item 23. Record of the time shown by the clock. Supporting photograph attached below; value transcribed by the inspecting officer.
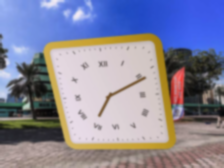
7:11
